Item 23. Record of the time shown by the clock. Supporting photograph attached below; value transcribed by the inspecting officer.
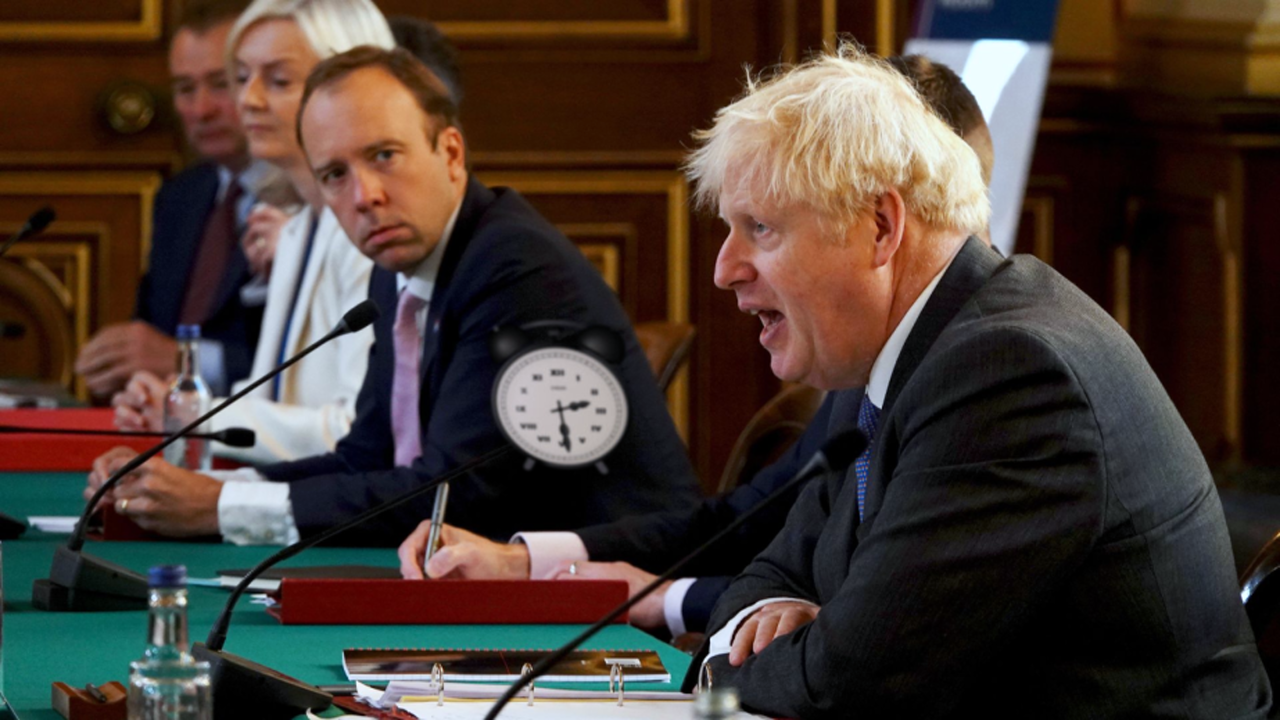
2:29
